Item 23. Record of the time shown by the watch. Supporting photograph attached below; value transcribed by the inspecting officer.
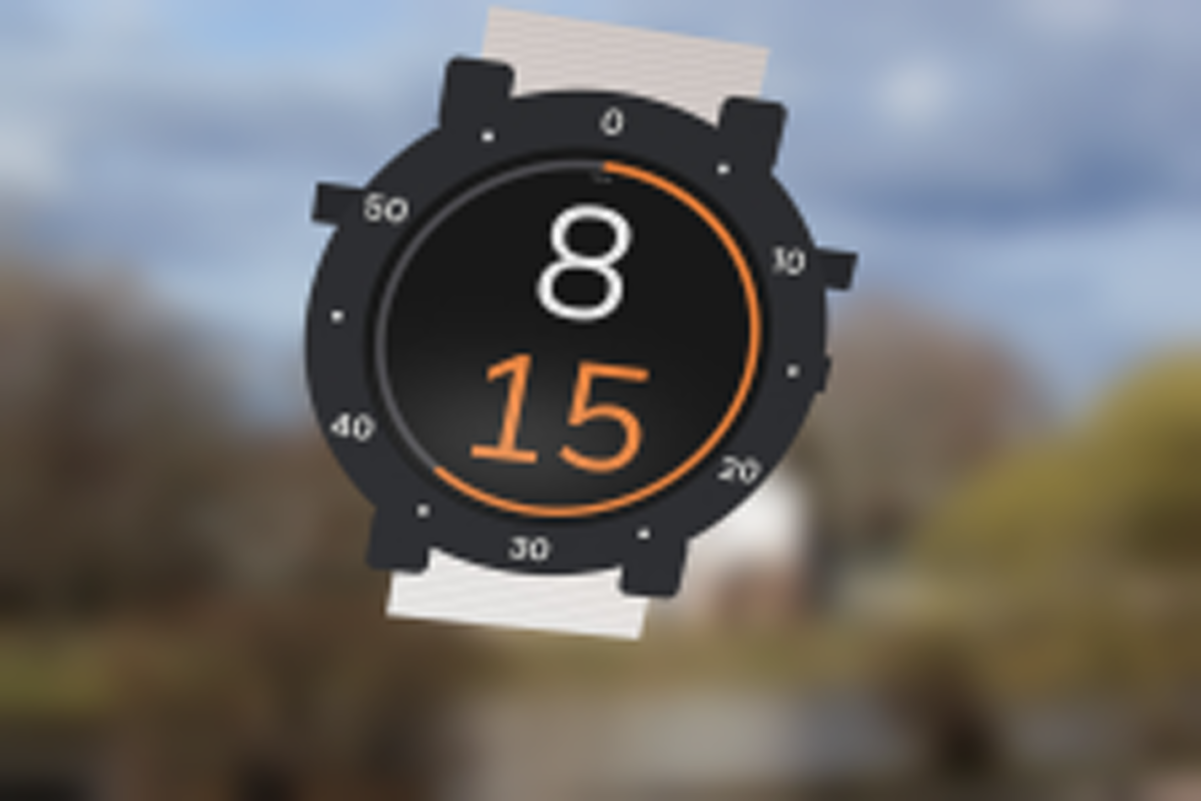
8:15
